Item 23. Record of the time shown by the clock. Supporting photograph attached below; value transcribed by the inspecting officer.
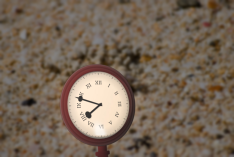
7:48
